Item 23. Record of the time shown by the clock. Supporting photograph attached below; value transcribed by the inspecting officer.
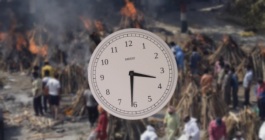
3:31
